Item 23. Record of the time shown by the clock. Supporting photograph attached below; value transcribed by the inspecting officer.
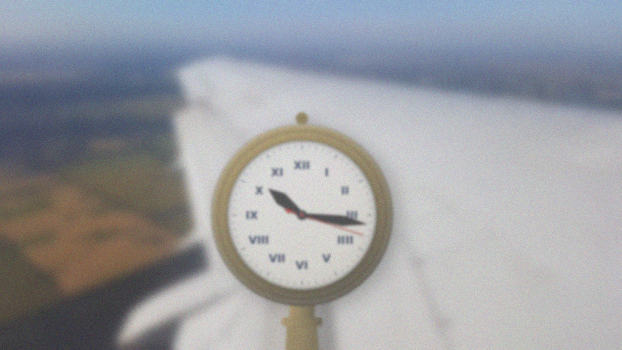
10:16:18
